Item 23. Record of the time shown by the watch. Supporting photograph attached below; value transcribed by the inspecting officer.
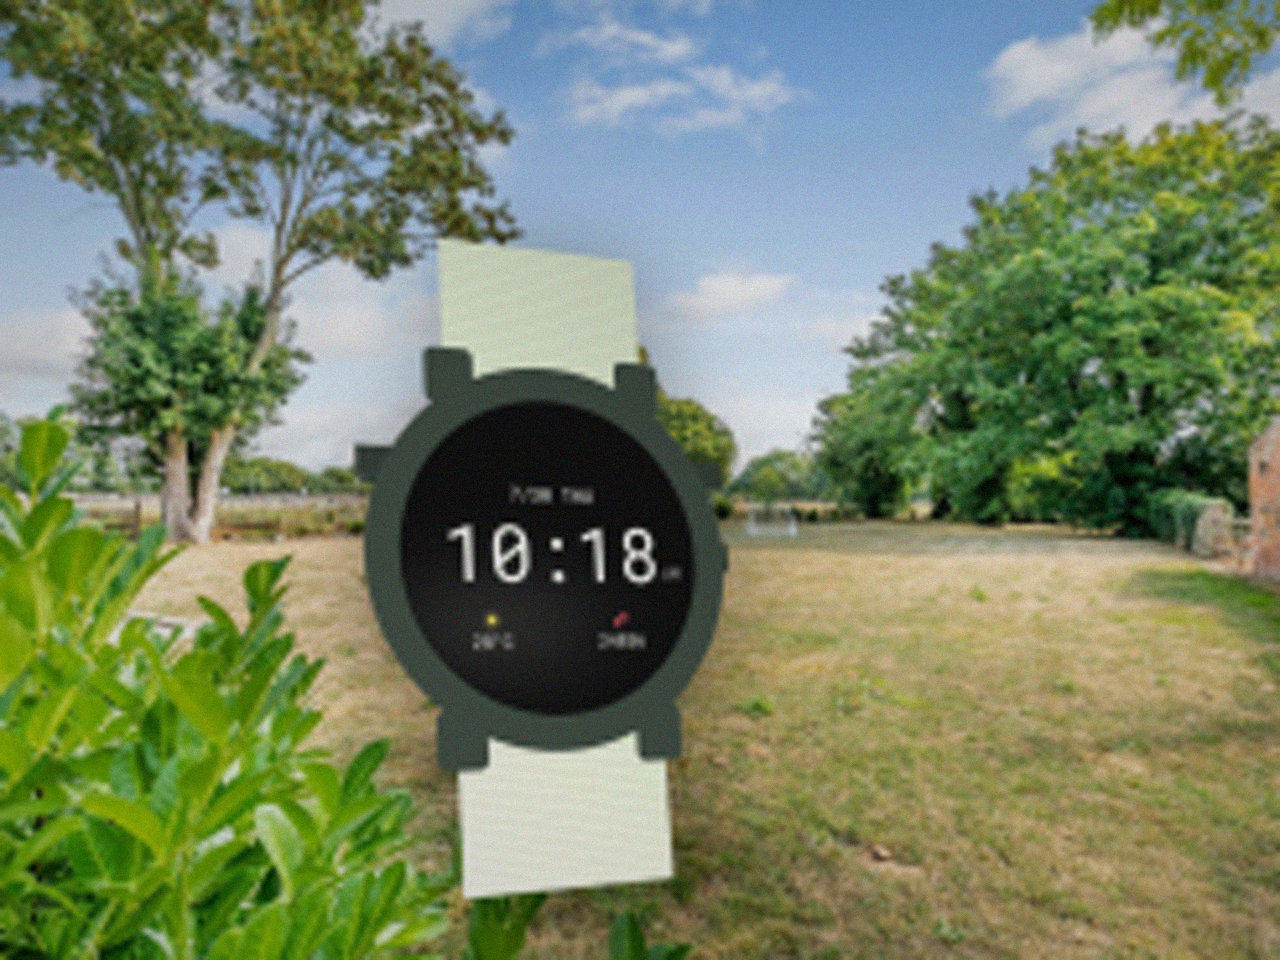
10:18
